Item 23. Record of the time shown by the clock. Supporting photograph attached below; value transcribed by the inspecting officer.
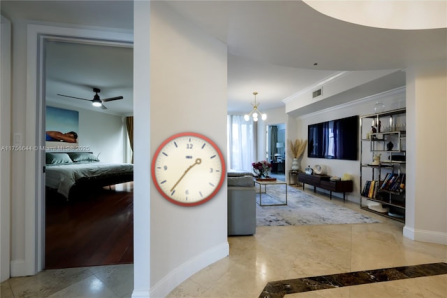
1:36
